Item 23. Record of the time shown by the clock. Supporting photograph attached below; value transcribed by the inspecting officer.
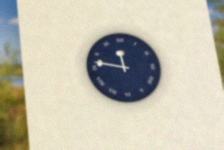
11:47
